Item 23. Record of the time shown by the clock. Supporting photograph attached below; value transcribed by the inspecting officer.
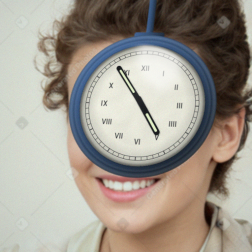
4:54
